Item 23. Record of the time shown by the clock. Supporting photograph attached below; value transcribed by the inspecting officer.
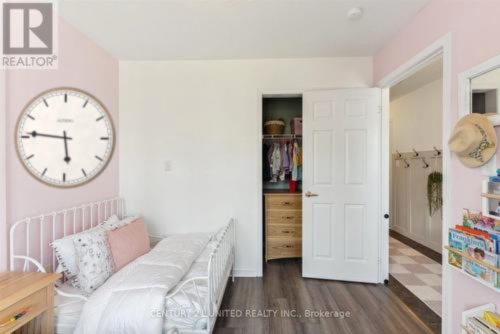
5:46
